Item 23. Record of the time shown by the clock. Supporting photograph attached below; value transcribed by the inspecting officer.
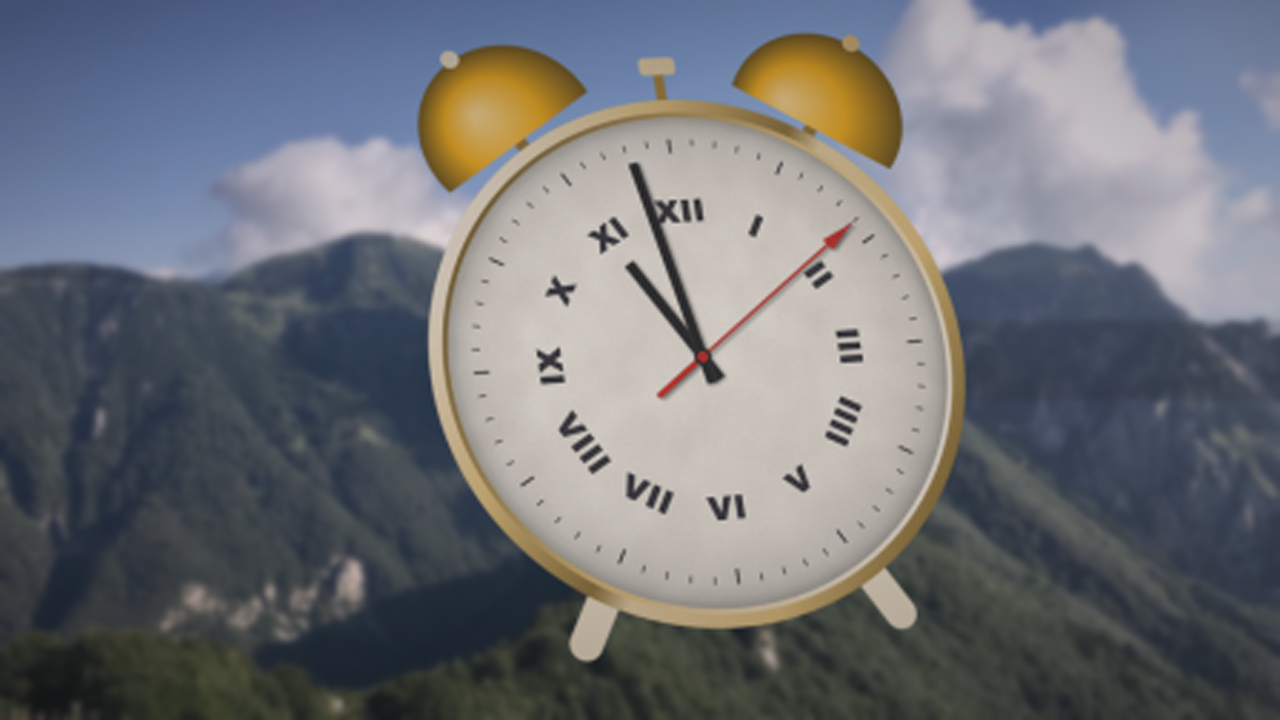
10:58:09
